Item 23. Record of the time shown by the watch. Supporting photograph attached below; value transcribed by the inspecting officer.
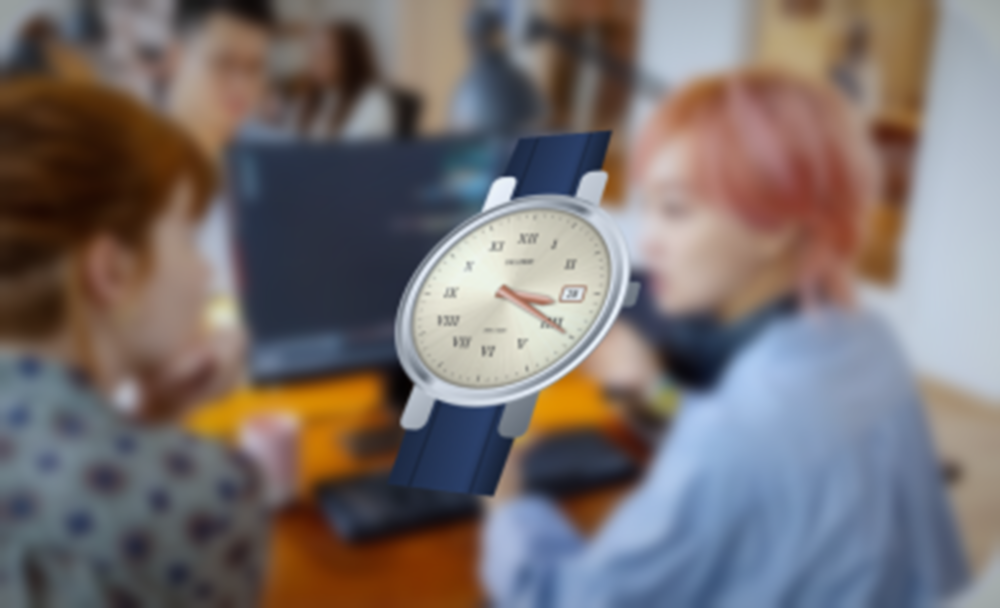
3:20
